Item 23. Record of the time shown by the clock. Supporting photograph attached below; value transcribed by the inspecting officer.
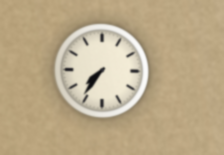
7:36
